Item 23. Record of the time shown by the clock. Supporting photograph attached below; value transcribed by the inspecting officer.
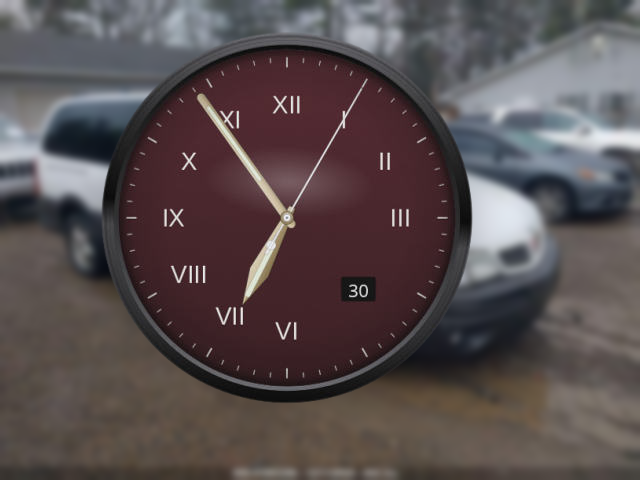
6:54:05
